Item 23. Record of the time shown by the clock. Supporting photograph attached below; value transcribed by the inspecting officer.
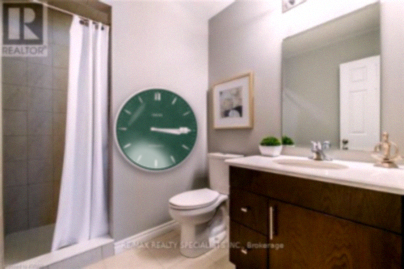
3:15
